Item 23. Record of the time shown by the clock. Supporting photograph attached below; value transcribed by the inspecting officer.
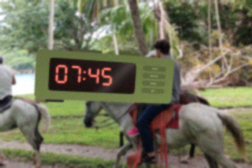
7:45
